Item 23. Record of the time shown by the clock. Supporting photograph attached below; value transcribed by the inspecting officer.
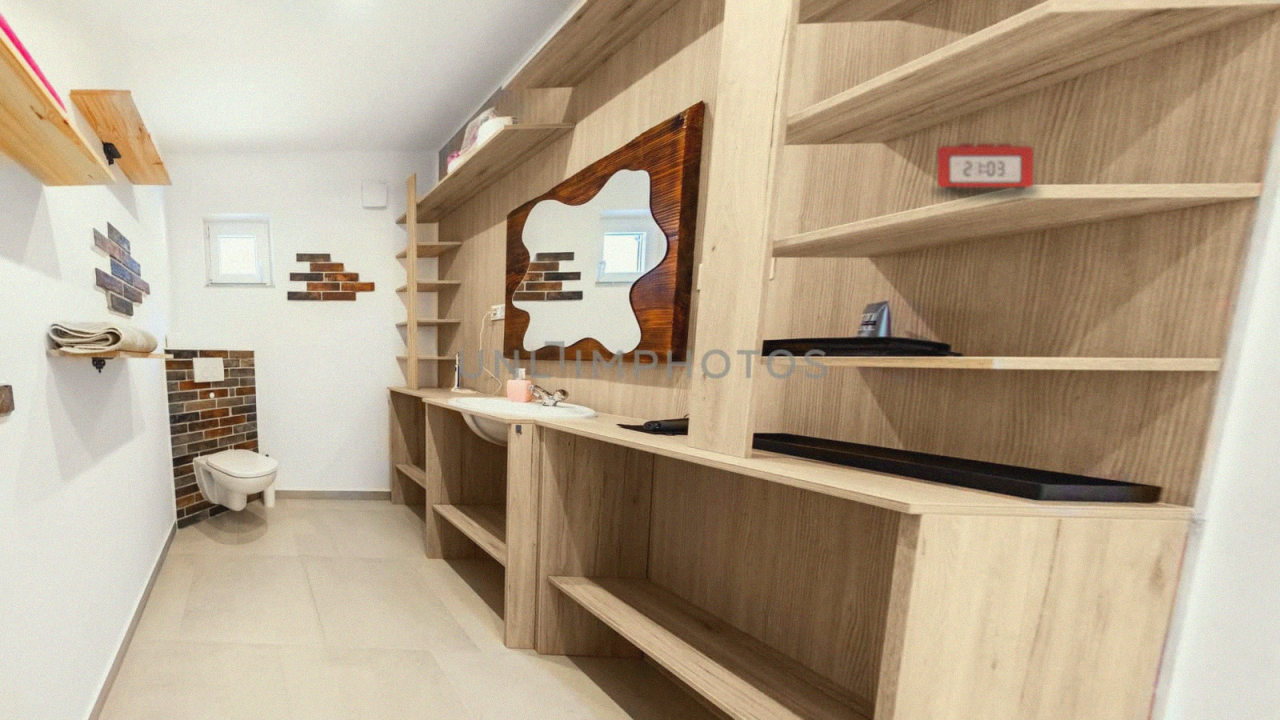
21:03
